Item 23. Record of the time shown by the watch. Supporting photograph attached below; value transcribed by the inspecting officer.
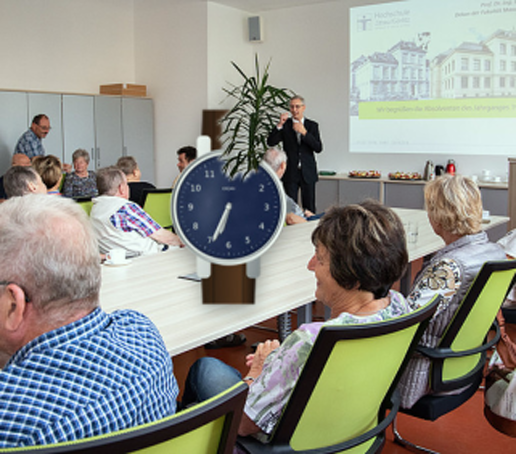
6:34
